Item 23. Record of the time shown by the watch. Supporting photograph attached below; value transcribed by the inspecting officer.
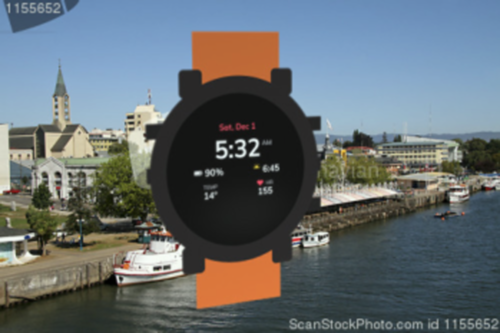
5:32
